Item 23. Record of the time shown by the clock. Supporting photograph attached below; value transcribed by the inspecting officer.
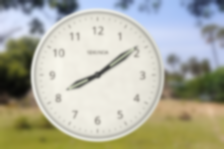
8:09
